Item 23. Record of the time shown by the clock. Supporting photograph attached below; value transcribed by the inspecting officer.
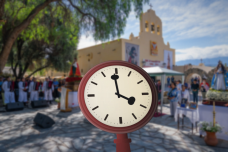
3:59
